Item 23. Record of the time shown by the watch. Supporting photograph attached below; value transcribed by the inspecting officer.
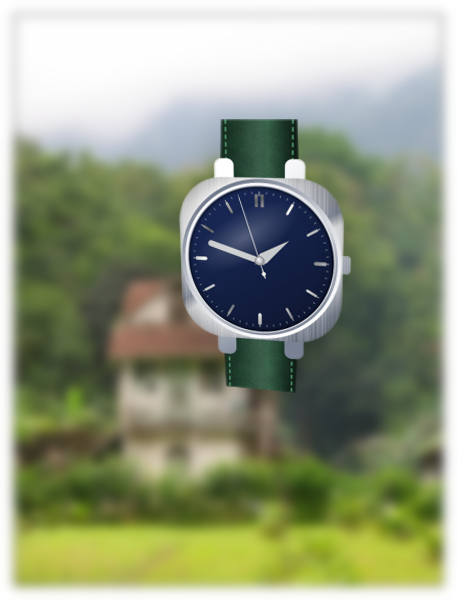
1:47:57
